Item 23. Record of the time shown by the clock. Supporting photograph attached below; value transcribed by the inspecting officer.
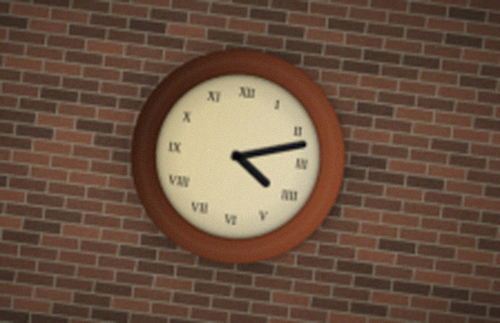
4:12
